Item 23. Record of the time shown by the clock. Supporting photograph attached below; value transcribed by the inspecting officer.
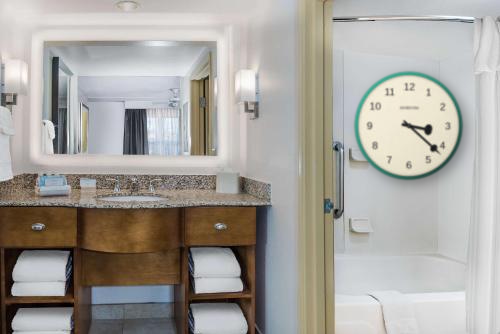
3:22
